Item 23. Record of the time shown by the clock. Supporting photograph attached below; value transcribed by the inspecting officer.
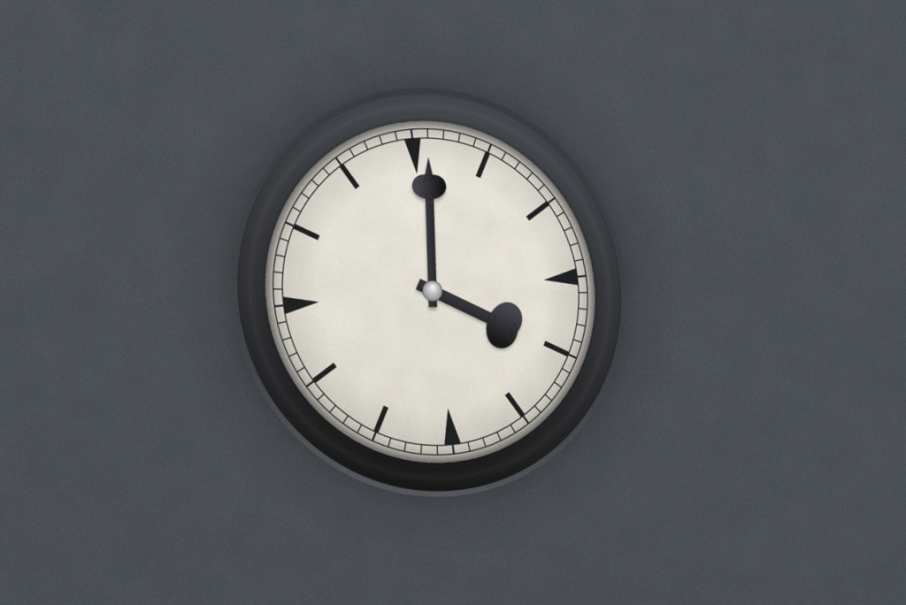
4:01
